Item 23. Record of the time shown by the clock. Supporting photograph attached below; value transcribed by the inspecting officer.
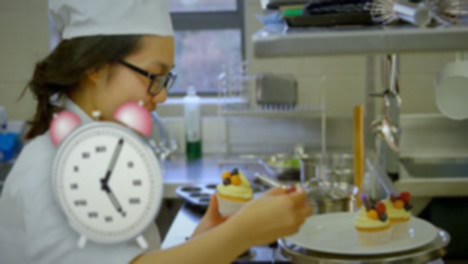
5:05
